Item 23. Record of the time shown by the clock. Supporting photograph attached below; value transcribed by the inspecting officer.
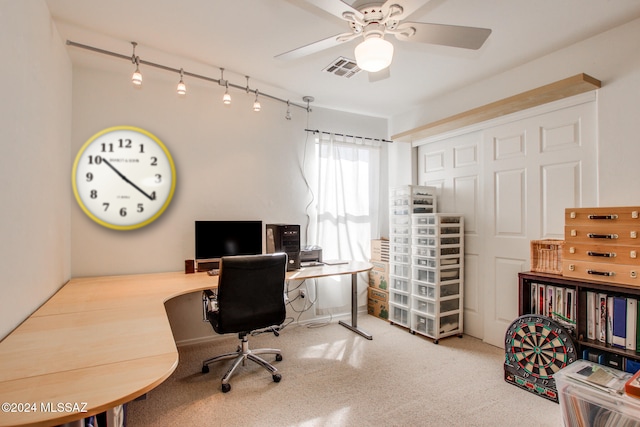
10:21
